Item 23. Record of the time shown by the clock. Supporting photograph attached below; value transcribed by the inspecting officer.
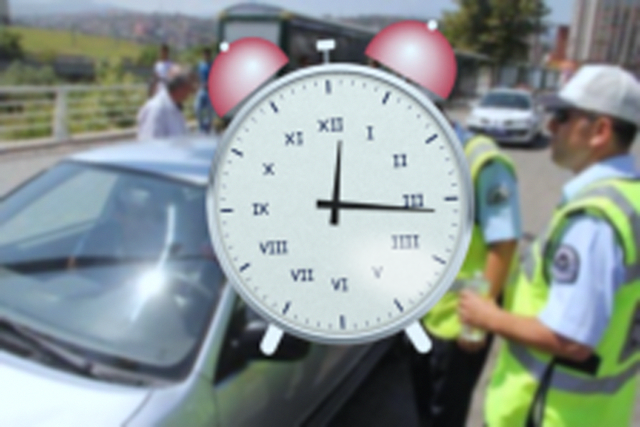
12:16
